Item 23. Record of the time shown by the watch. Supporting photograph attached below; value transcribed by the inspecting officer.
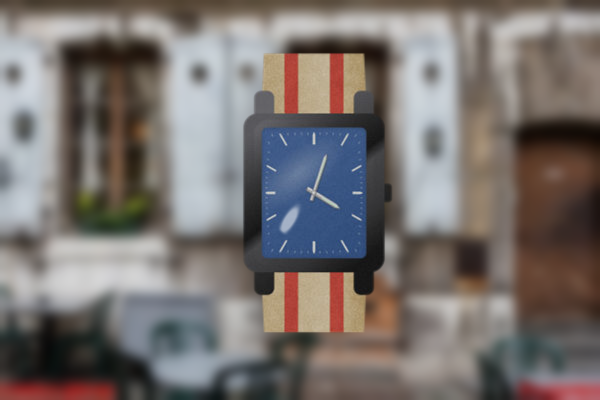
4:03
